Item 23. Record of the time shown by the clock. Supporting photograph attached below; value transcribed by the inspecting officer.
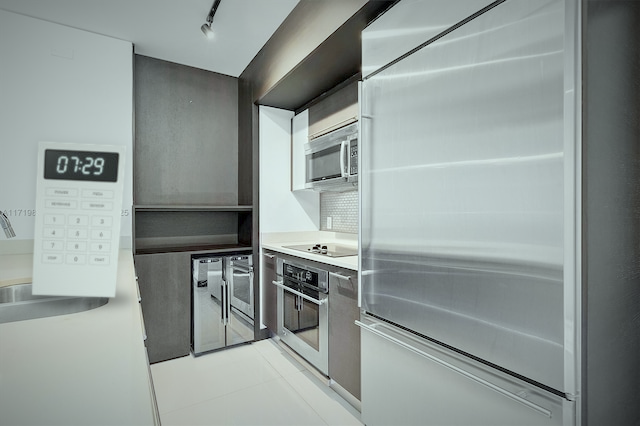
7:29
